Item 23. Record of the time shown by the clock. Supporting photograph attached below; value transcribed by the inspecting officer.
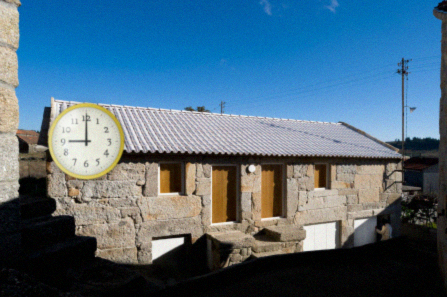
9:00
